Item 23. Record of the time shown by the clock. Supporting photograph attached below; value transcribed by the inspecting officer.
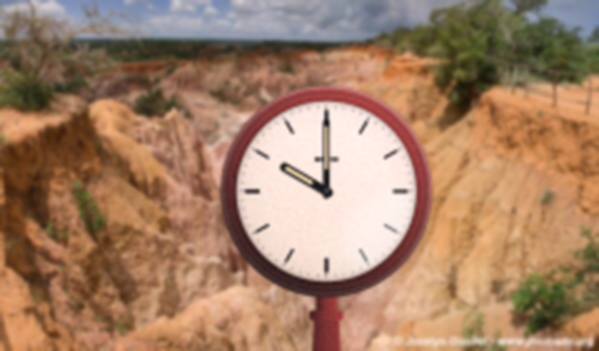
10:00
